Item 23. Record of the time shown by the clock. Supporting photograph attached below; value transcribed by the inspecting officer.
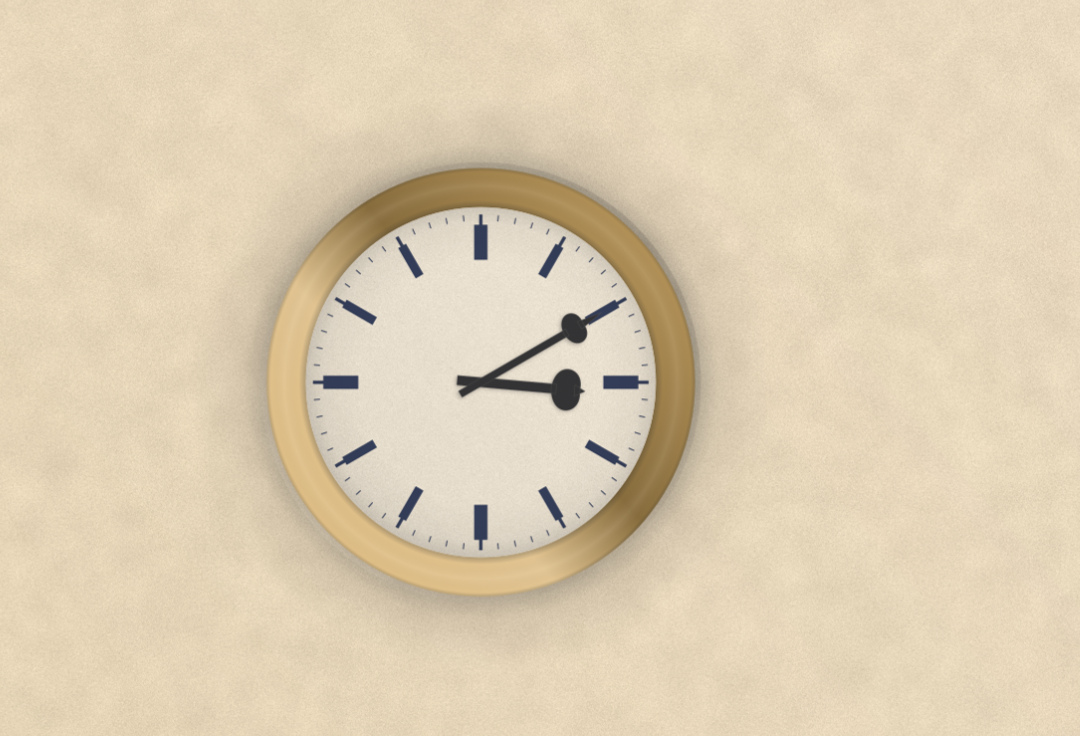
3:10
